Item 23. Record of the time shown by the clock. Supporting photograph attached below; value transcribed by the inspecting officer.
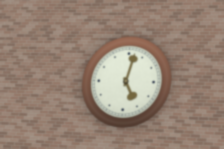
5:02
